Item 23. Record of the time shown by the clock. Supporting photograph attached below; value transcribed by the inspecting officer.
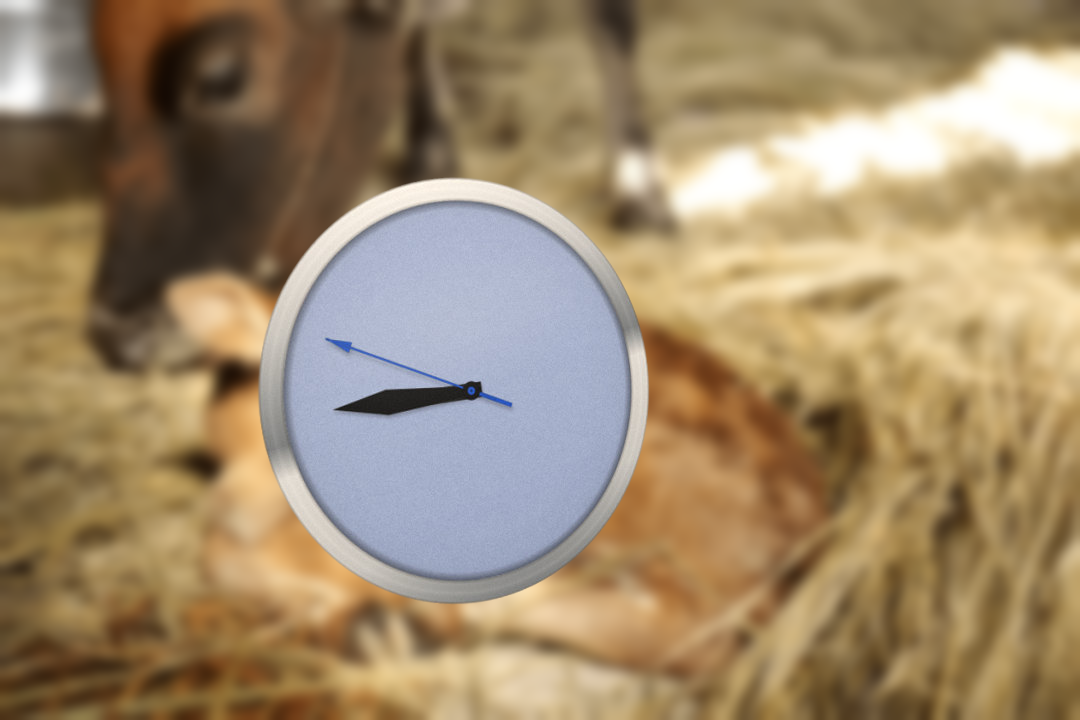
8:43:48
